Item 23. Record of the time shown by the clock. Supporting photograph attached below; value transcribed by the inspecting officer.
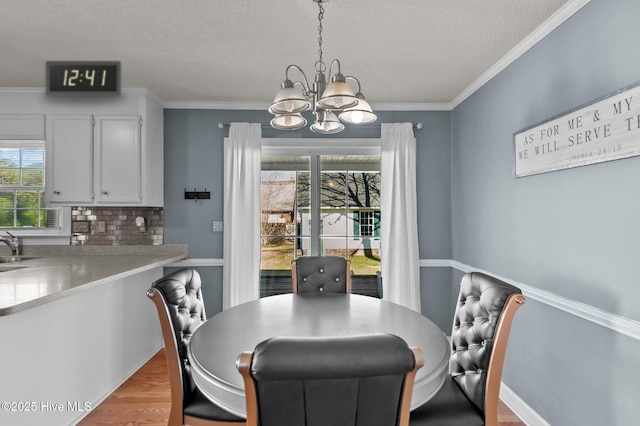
12:41
